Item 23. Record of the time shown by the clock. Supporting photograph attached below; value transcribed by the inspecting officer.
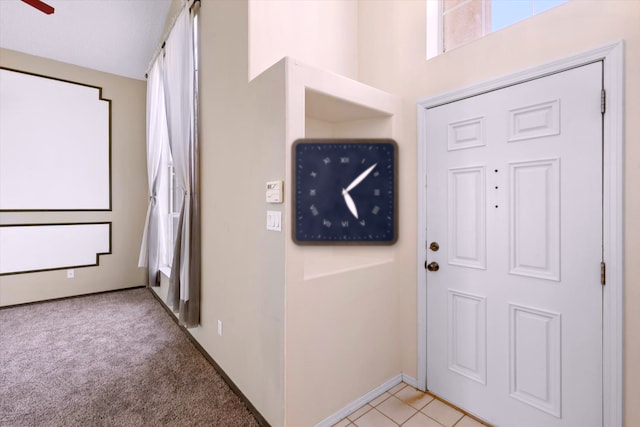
5:08
